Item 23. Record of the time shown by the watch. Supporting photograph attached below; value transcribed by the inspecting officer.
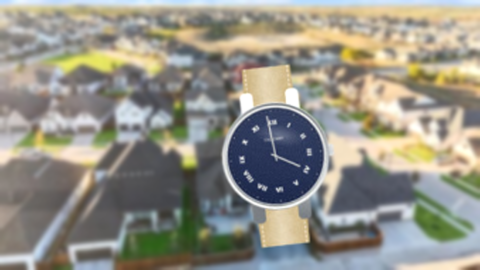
3:59
